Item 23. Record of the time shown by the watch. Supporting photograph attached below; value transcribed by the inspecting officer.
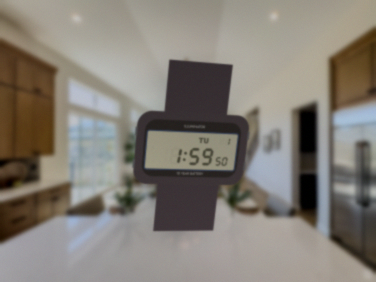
1:59
